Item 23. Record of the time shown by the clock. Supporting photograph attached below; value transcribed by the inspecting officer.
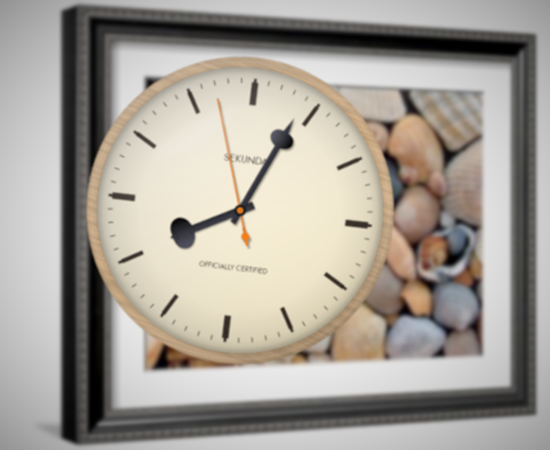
8:03:57
